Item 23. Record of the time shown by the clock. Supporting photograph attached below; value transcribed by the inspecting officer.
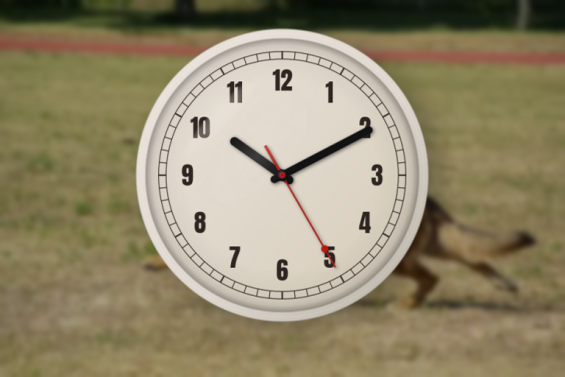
10:10:25
